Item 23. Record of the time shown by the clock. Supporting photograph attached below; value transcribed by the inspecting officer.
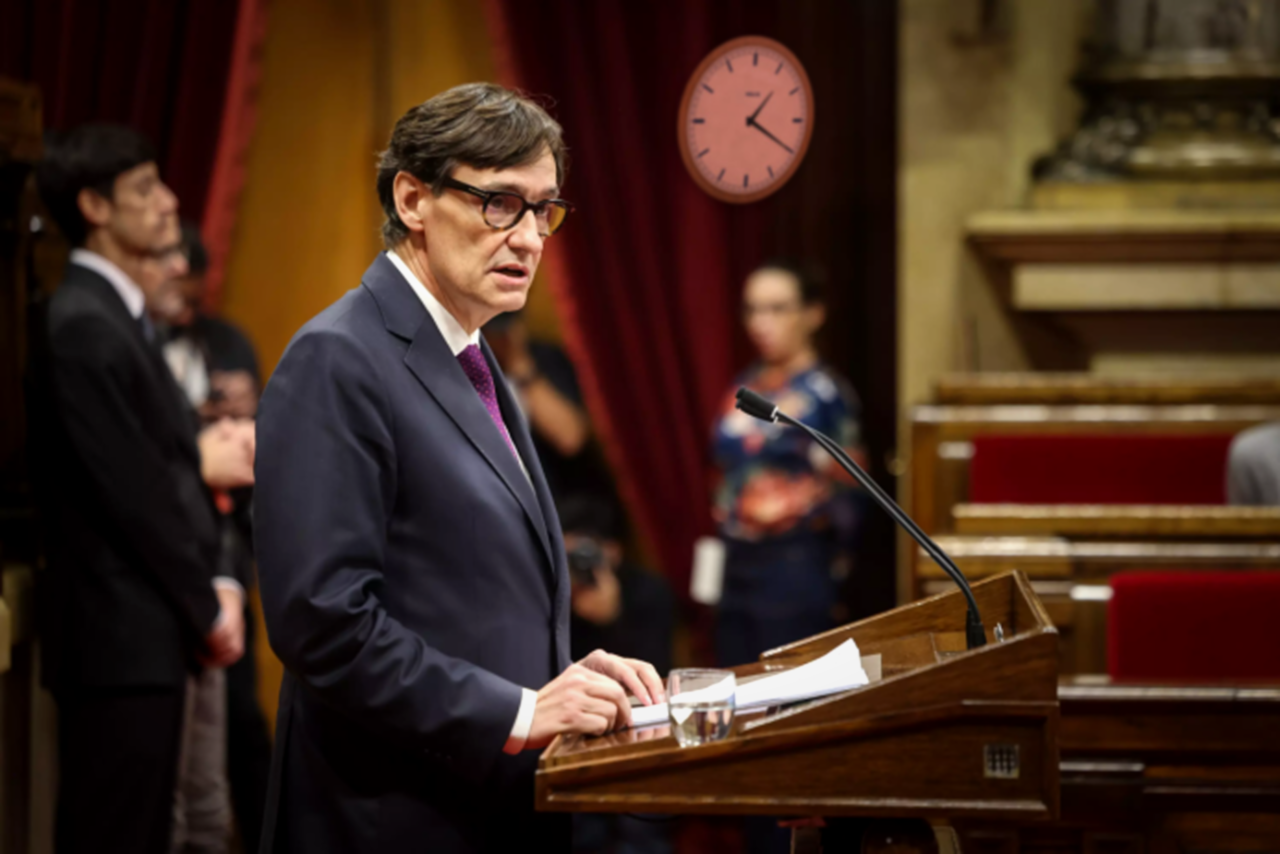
1:20
